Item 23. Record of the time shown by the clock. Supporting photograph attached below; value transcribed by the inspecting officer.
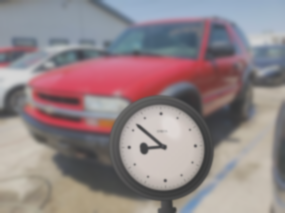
8:52
